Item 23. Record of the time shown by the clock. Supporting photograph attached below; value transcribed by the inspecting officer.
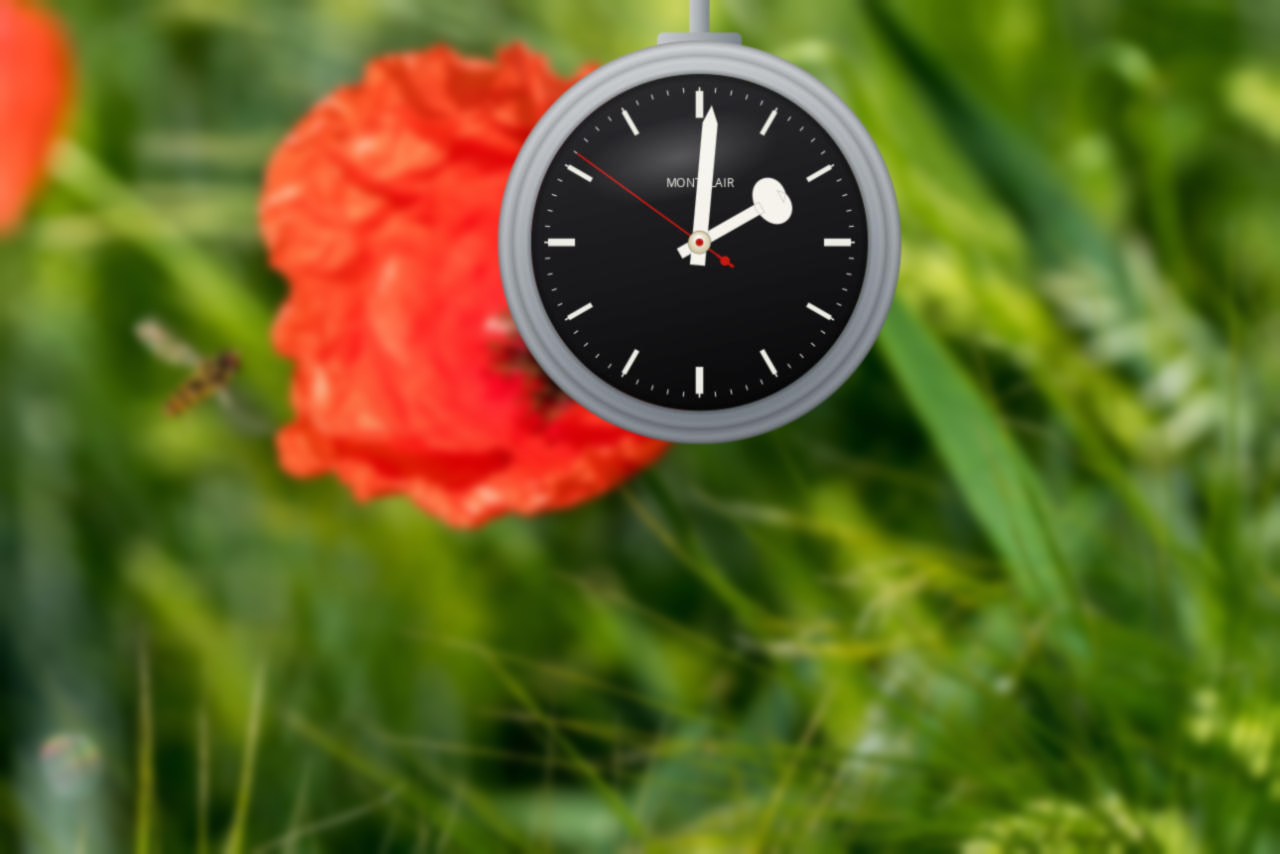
2:00:51
